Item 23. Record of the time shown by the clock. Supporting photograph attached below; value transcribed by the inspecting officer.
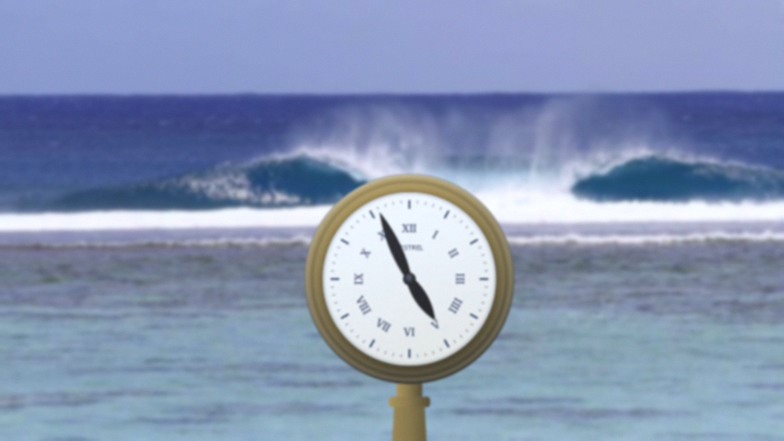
4:56
